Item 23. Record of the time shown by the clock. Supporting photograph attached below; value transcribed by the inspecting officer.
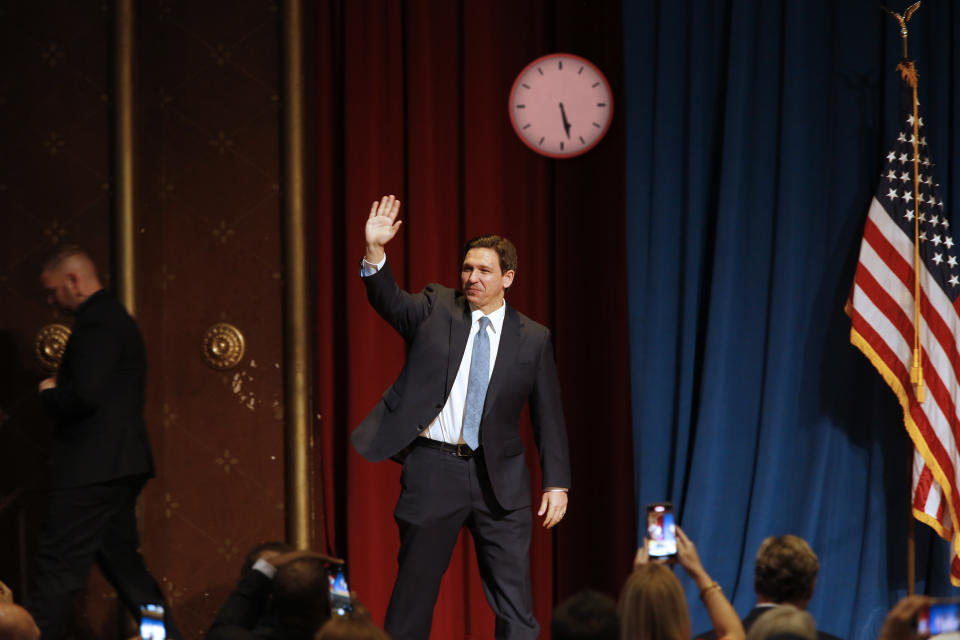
5:28
